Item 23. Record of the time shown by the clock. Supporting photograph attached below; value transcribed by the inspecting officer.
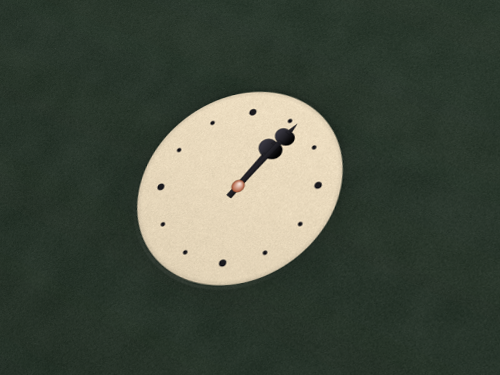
1:06
